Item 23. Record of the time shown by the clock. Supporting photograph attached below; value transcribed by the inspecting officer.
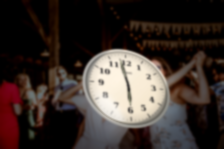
5:58
